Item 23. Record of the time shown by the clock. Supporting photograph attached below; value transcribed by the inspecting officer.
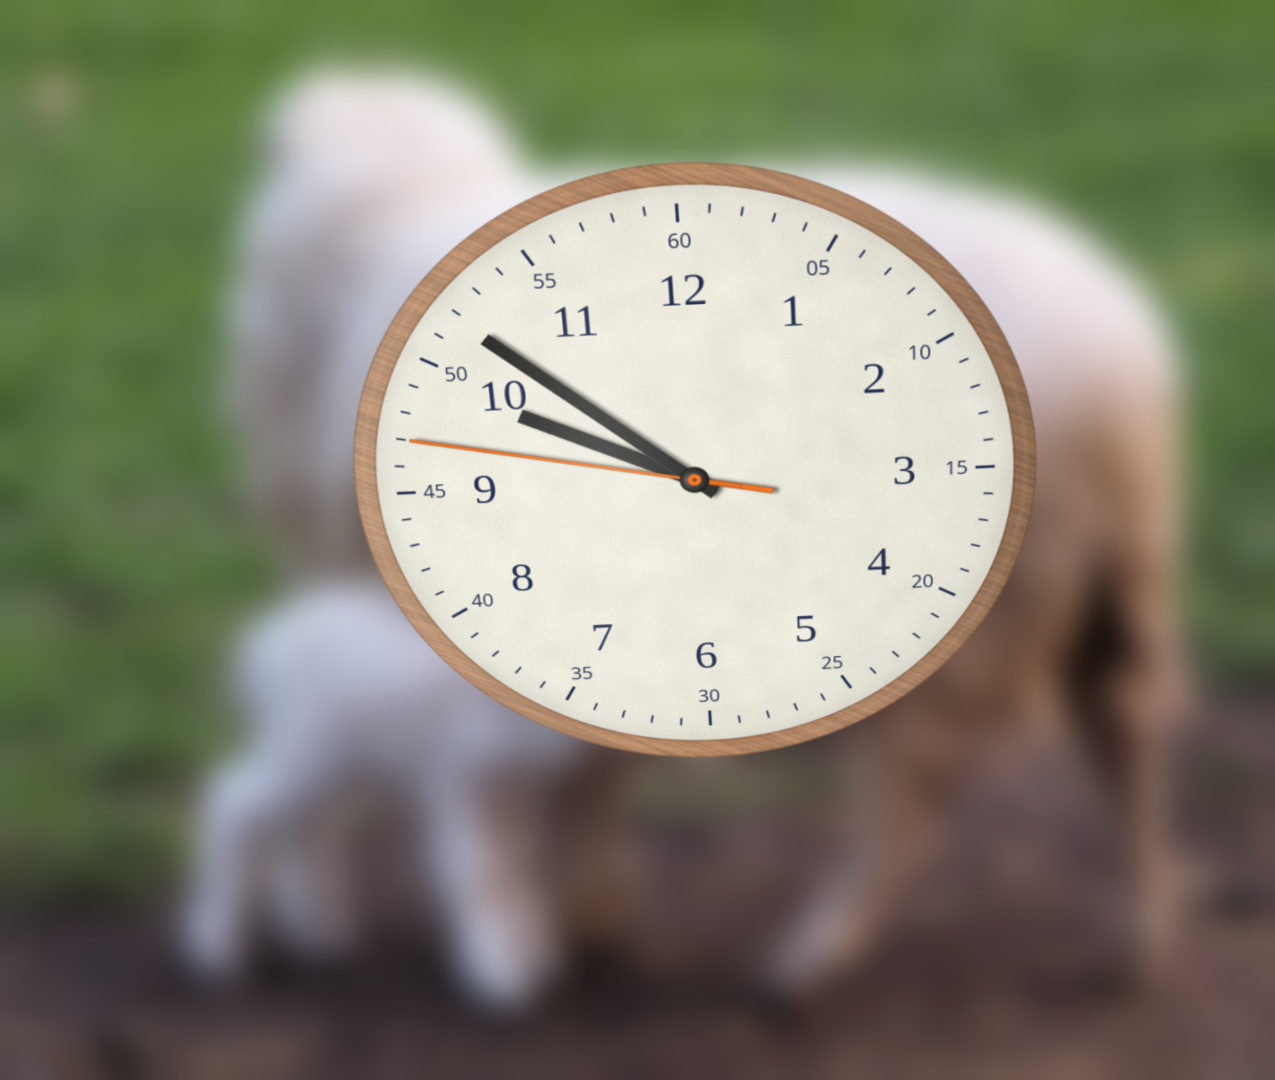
9:51:47
